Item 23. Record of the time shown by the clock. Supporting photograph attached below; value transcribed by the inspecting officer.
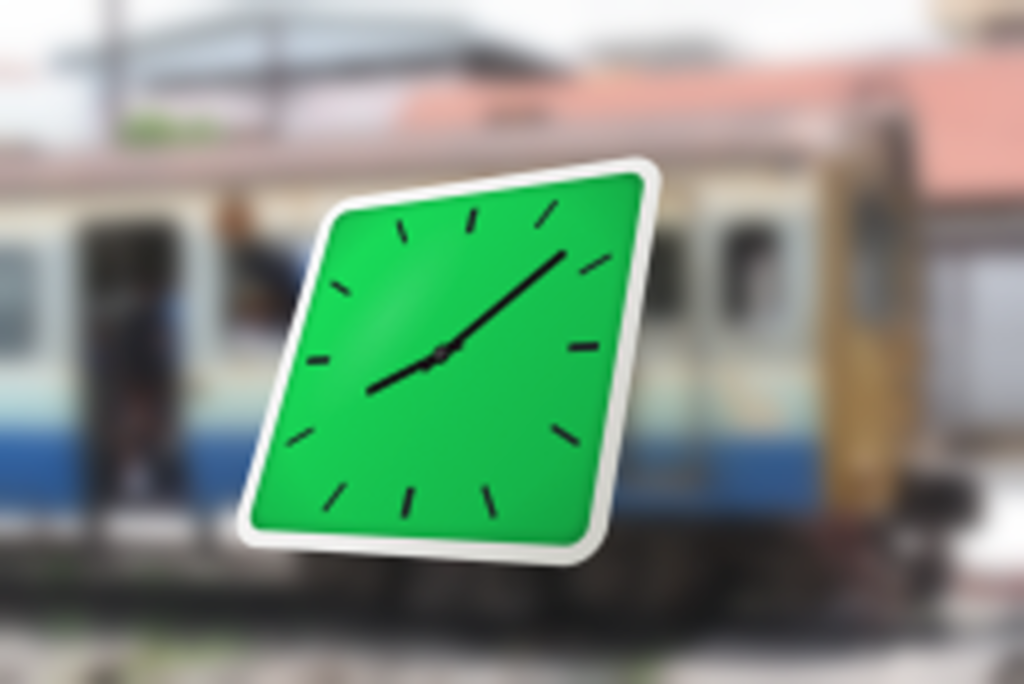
8:08
